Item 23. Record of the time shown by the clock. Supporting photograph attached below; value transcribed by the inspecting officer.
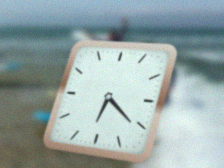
6:21
